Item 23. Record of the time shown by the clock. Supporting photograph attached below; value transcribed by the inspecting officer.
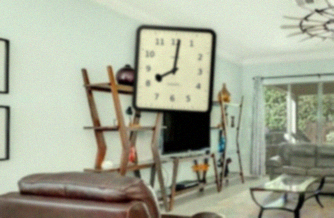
8:01
